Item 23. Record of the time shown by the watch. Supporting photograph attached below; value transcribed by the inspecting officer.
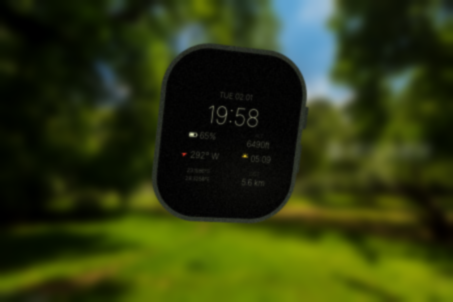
19:58
